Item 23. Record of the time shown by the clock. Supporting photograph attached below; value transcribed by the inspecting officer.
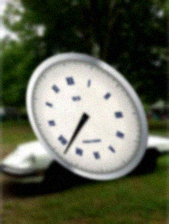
7:38
